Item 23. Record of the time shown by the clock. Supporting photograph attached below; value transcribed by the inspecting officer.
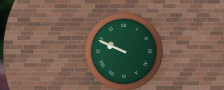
9:49
